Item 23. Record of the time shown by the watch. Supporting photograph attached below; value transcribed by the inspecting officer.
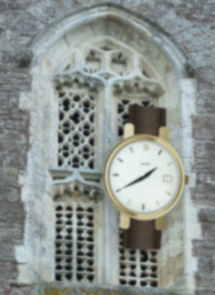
1:40
